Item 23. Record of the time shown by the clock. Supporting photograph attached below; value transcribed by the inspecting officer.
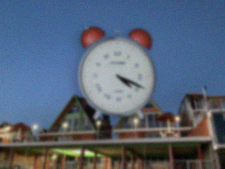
4:19
